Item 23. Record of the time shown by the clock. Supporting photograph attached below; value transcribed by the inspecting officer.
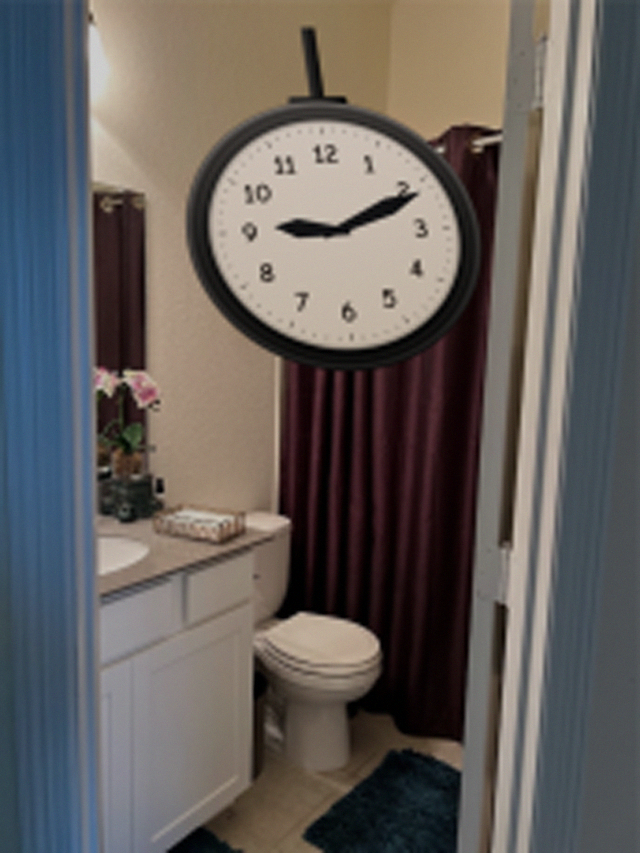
9:11
